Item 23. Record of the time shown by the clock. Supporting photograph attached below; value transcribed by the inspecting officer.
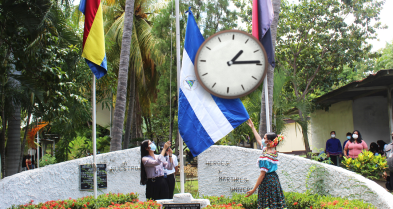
1:14
